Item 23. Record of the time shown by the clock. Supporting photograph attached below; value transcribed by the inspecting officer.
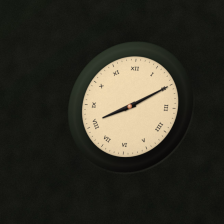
8:10
